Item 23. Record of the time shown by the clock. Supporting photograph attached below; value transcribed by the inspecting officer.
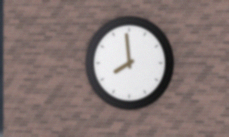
7:59
